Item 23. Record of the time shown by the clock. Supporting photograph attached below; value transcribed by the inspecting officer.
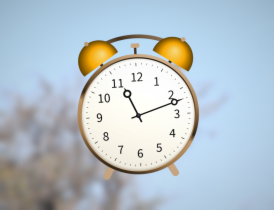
11:12
